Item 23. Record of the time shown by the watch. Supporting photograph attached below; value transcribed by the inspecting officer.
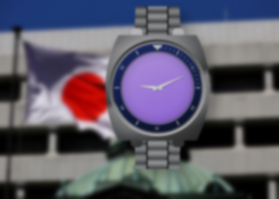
9:11
